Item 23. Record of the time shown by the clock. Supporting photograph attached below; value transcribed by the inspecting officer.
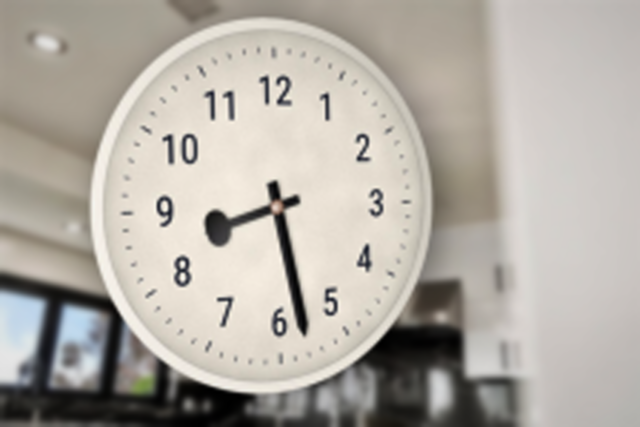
8:28
